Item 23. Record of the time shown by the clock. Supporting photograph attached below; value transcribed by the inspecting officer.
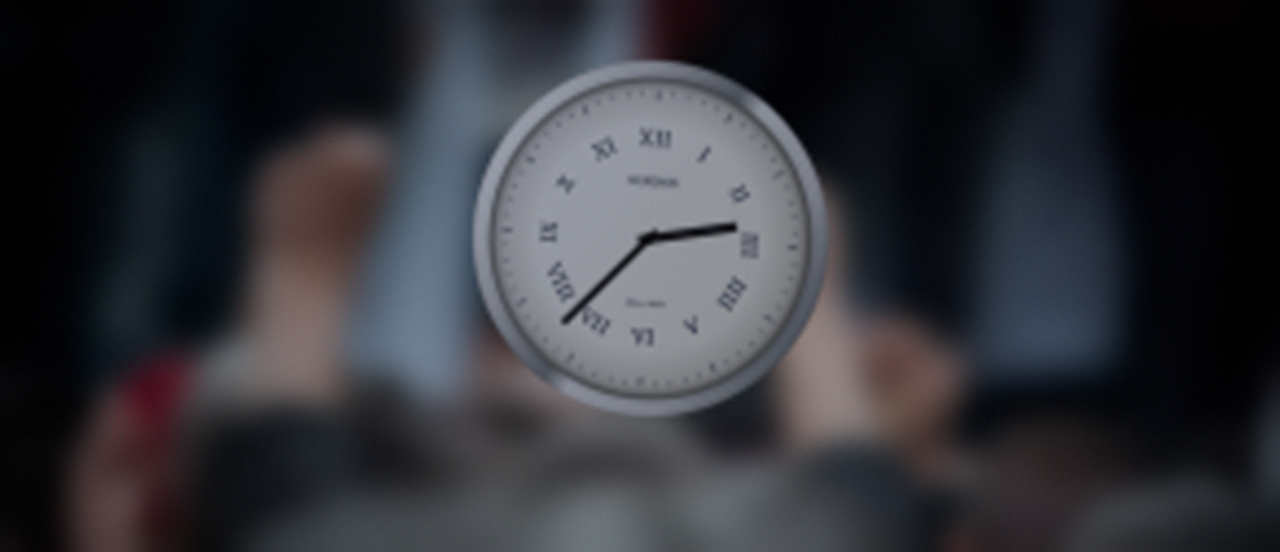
2:37
